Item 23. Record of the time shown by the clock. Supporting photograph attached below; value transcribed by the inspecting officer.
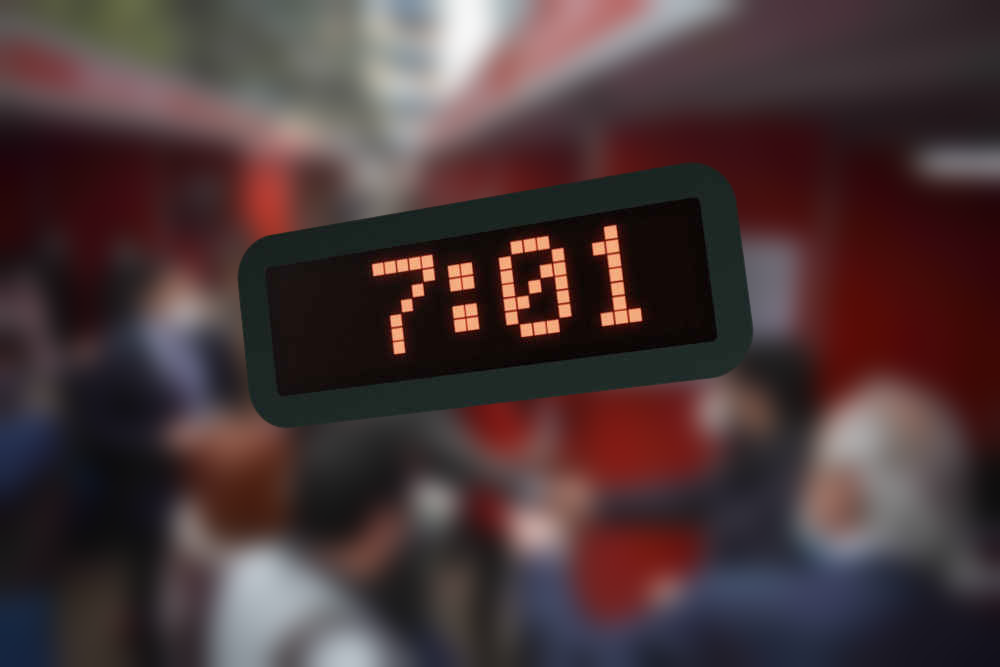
7:01
